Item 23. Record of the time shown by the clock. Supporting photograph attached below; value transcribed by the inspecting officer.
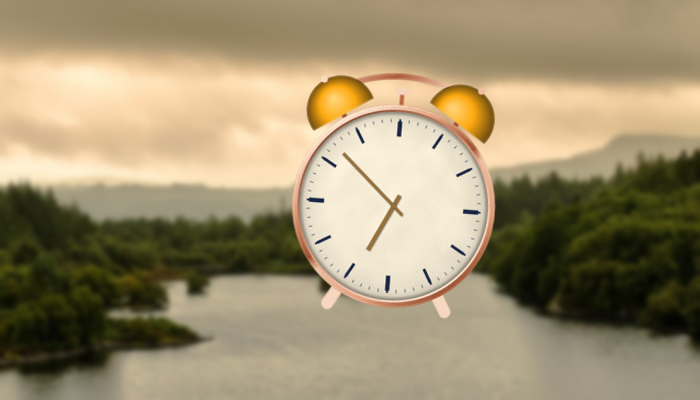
6:52
